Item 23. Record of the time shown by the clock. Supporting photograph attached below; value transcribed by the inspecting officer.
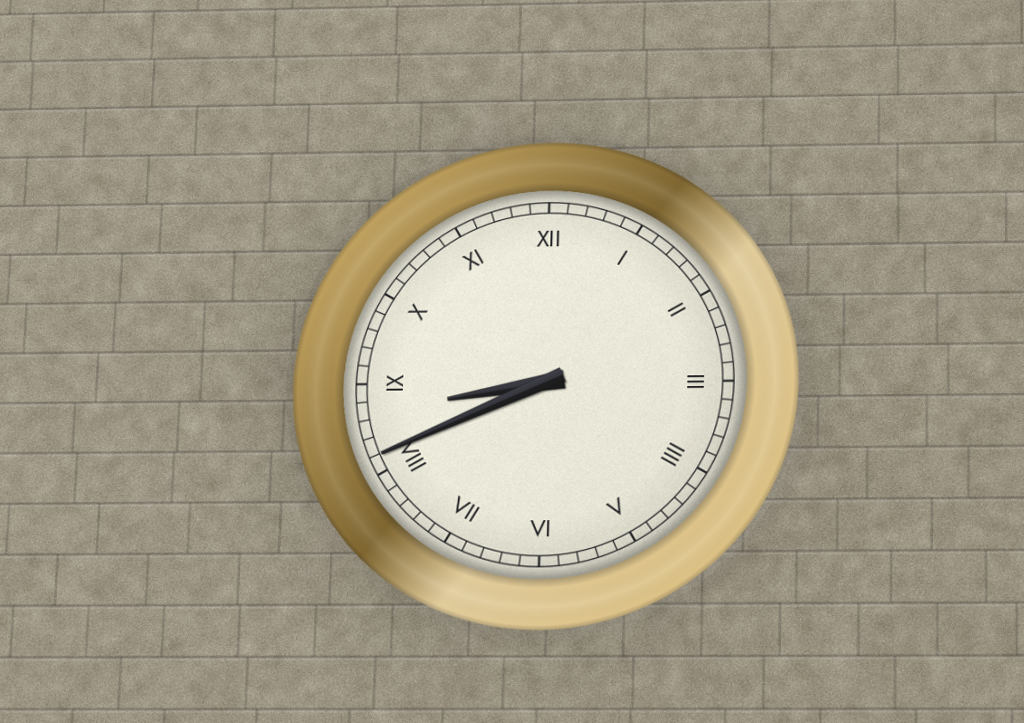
8:41
